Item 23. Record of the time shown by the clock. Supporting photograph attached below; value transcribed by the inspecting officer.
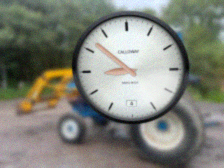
8:52
